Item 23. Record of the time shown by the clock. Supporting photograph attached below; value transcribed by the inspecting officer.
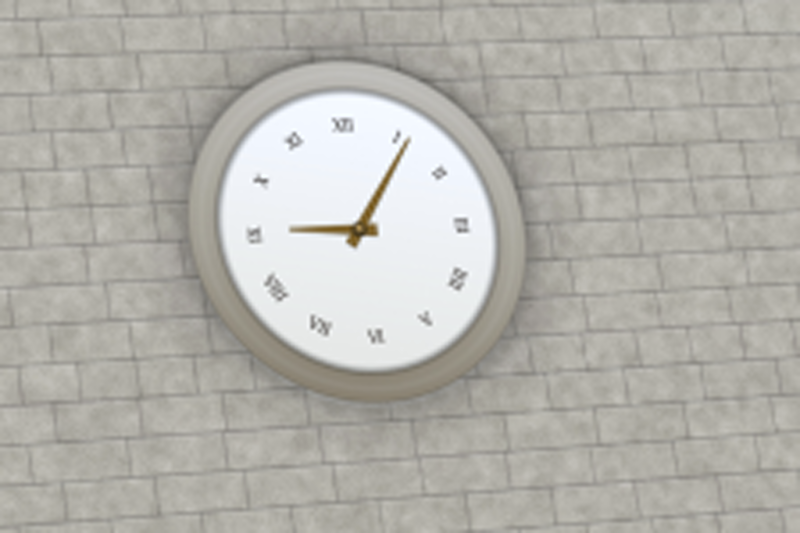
9:06
